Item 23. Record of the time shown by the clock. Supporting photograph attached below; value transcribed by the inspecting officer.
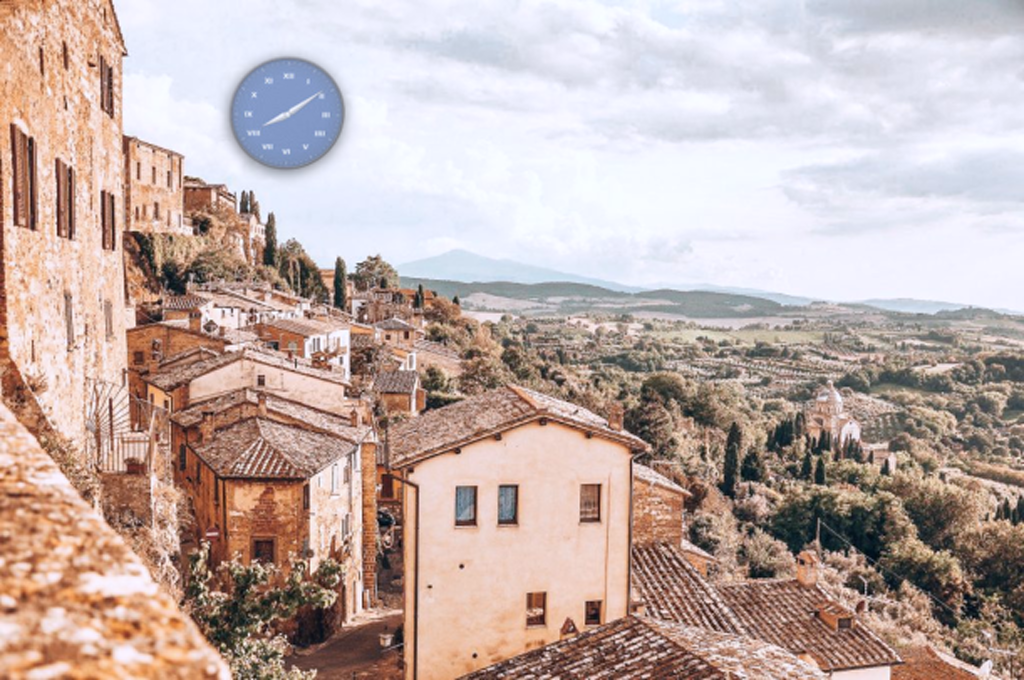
8:09
